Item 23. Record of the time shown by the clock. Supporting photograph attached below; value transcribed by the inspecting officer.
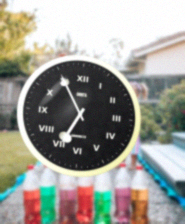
6:55
